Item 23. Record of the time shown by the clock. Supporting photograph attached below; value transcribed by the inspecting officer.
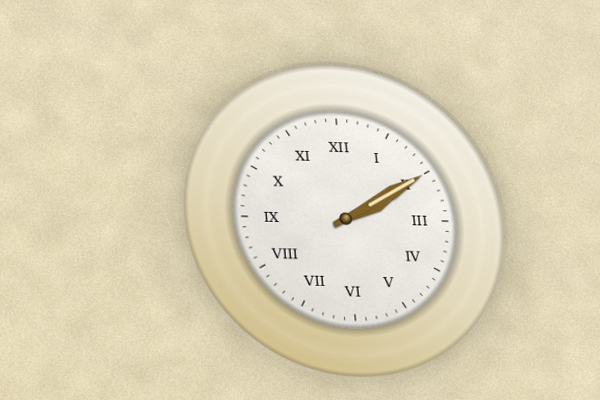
2:10
